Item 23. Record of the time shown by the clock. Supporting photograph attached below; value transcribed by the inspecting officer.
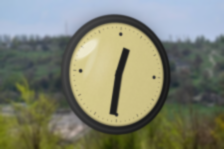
12:31
